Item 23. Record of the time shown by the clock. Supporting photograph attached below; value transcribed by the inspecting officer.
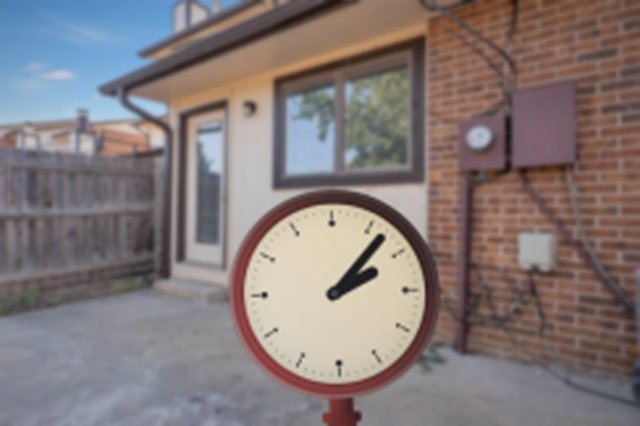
2:07
